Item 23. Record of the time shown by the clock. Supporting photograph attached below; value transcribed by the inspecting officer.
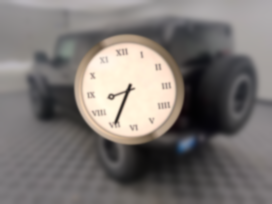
8:35
